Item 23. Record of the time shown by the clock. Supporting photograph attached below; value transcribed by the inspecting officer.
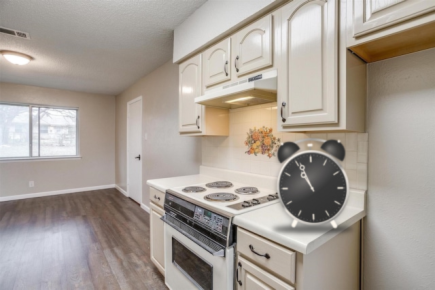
10:56
